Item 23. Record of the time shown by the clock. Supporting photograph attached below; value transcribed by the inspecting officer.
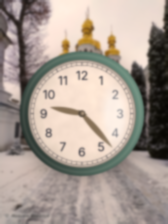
9:23
